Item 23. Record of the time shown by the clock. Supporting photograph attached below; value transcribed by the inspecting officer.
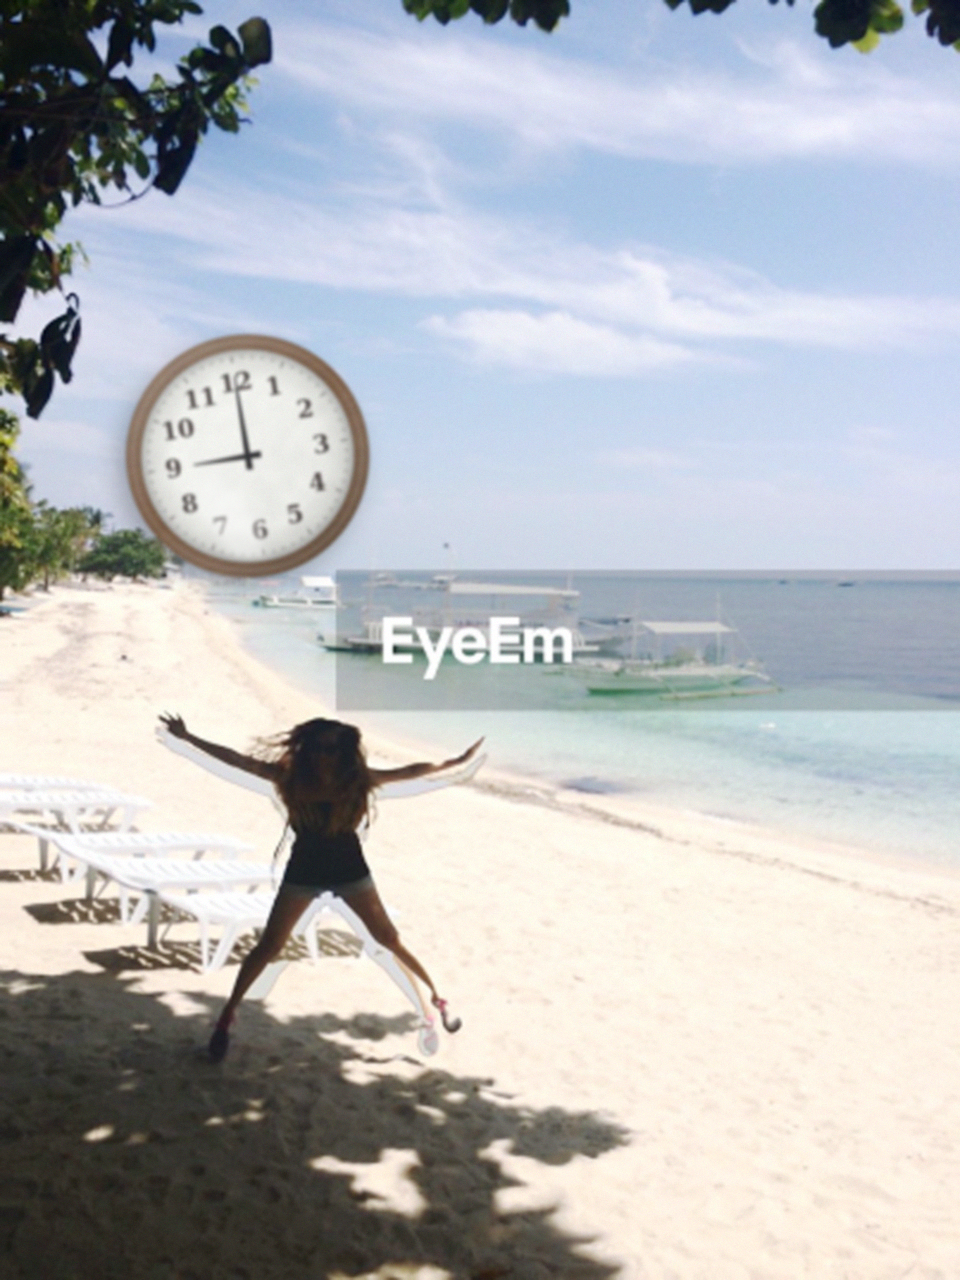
9:00
